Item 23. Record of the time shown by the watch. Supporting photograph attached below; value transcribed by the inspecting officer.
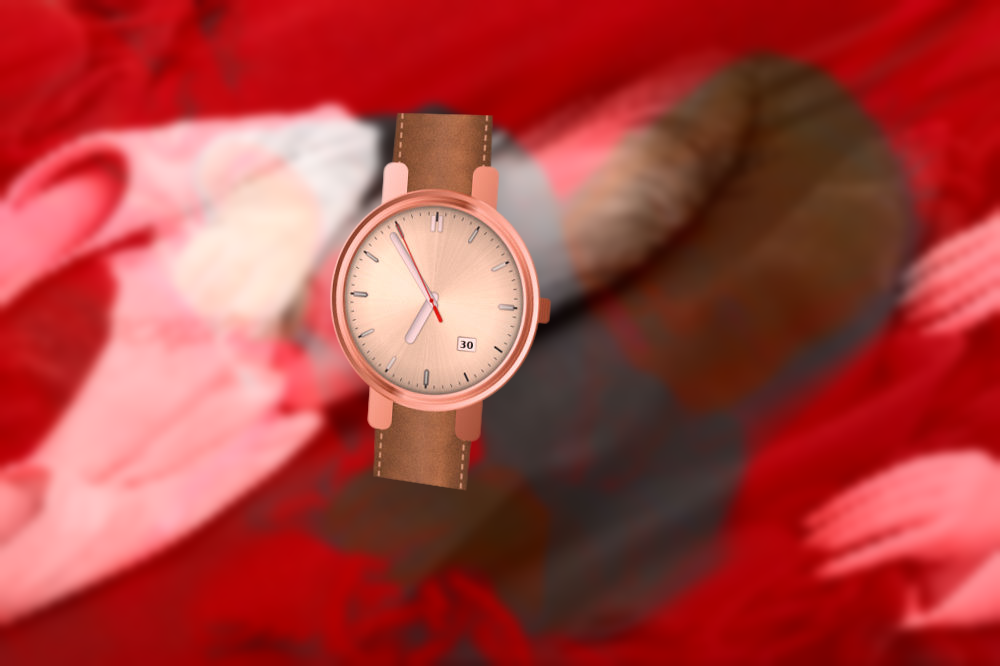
6:53:55
